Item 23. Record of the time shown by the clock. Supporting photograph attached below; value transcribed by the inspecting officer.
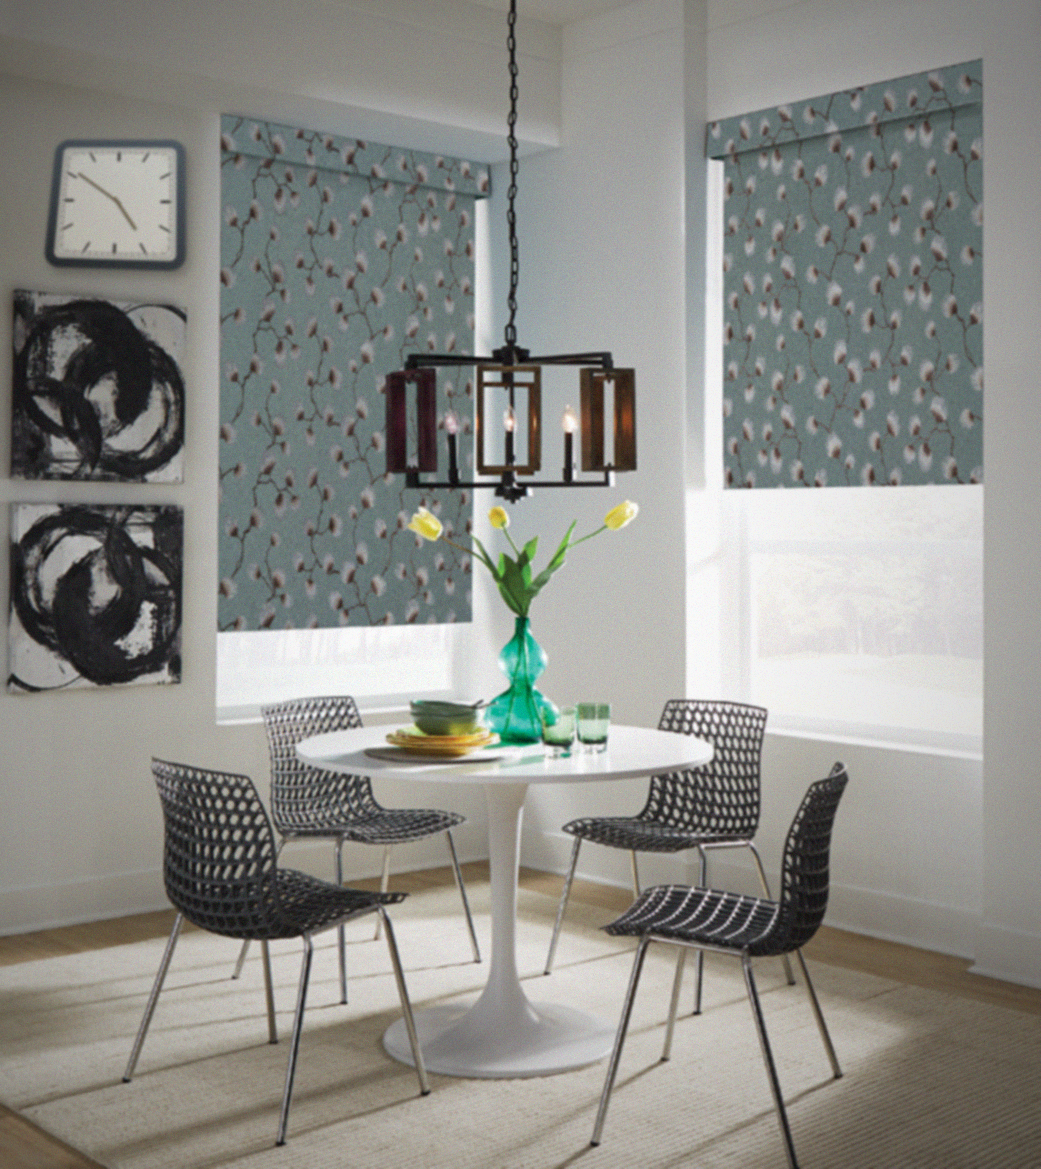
4:51
